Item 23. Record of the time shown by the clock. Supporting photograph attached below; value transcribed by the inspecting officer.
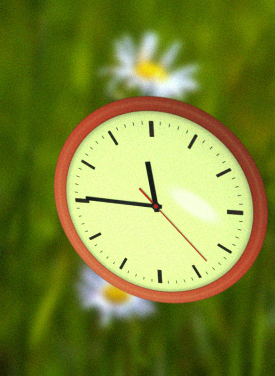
11:45:23
